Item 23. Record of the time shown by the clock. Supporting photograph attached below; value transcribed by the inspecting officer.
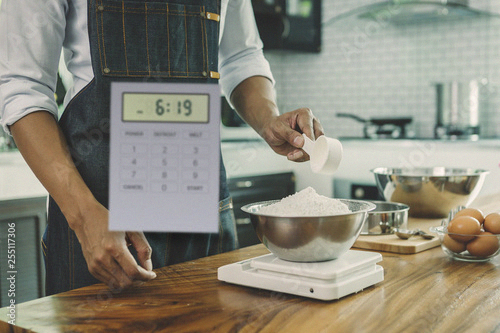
6:19
